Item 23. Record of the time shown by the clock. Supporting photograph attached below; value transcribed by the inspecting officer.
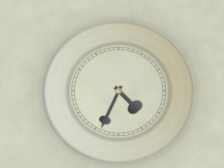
4:34
